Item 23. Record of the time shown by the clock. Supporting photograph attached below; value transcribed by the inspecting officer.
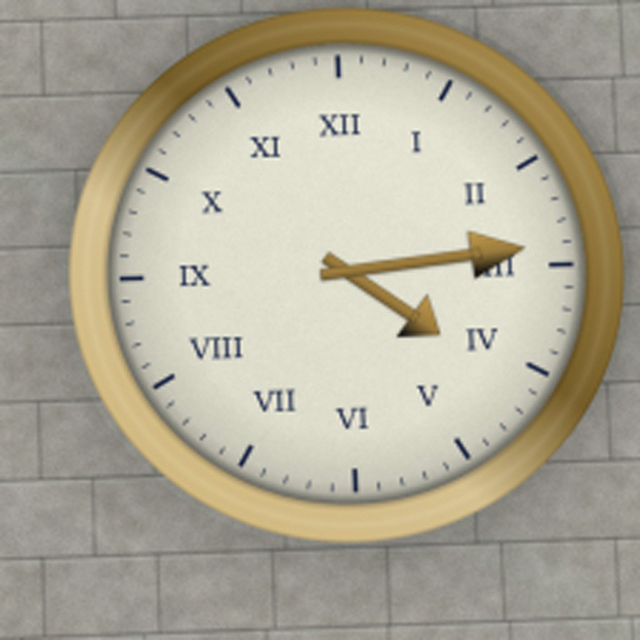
4:14
